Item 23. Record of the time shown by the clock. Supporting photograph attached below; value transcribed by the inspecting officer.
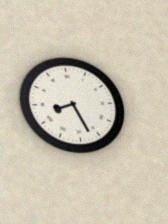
8:27
